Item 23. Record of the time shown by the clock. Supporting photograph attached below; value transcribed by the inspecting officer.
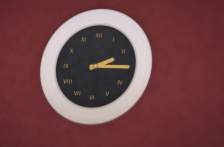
2:15
